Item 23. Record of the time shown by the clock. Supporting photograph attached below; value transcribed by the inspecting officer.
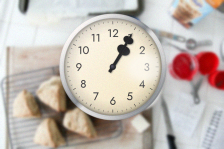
1:05
